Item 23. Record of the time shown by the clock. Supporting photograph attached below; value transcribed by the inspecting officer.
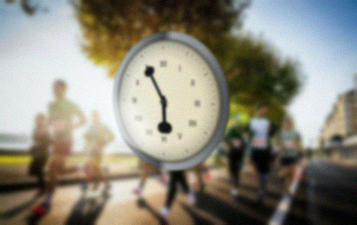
5:55
